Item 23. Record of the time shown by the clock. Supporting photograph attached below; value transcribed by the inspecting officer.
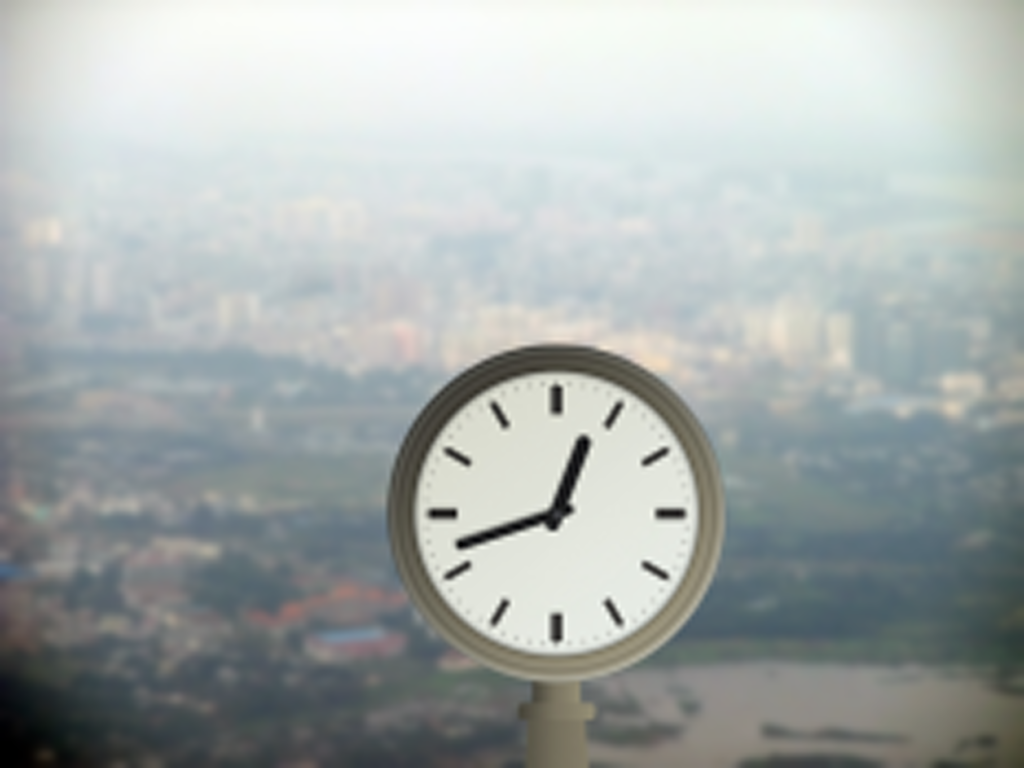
12:42
